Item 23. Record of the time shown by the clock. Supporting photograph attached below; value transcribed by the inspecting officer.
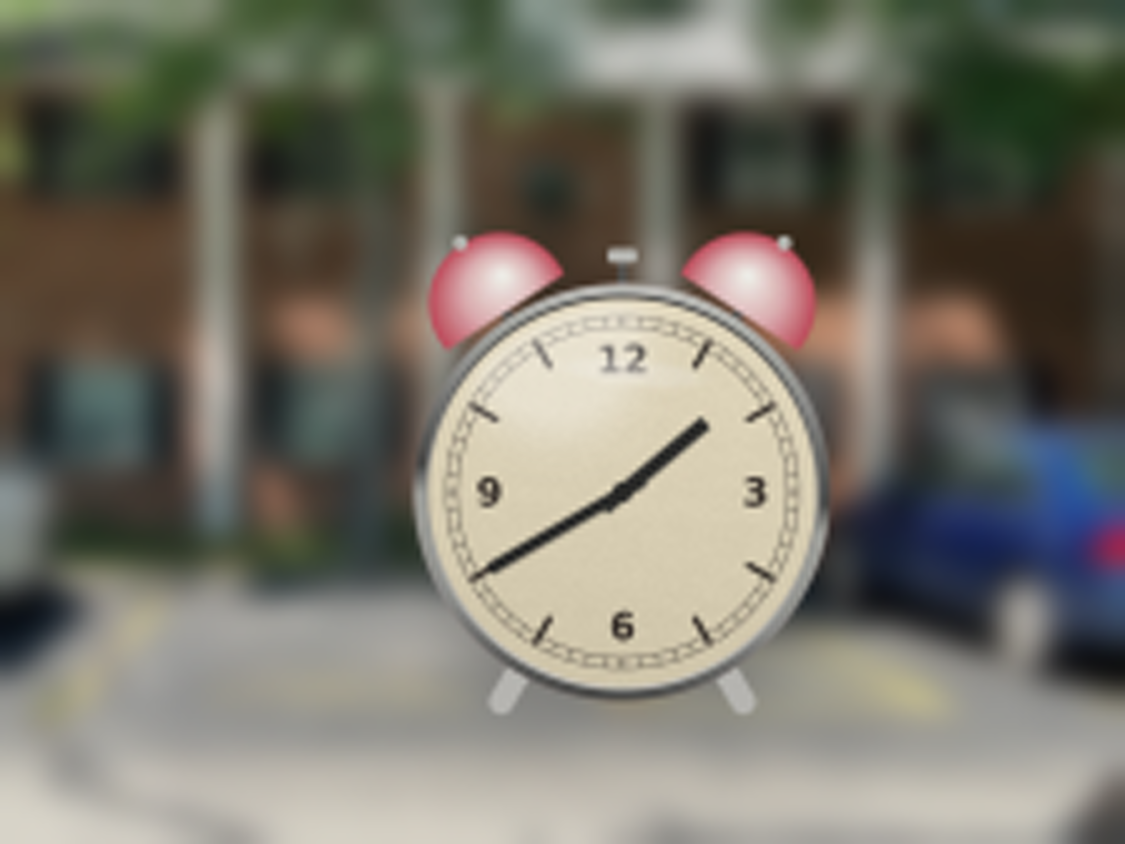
1:40
